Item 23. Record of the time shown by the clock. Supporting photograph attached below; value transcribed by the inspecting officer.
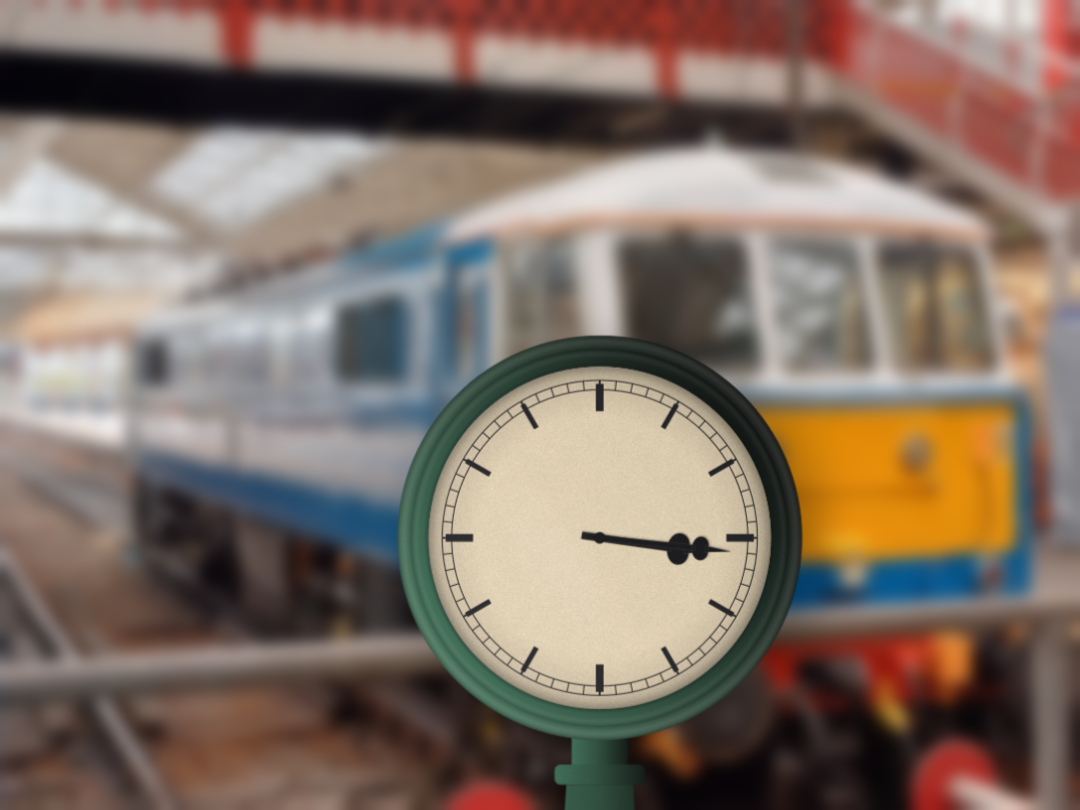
3:16
